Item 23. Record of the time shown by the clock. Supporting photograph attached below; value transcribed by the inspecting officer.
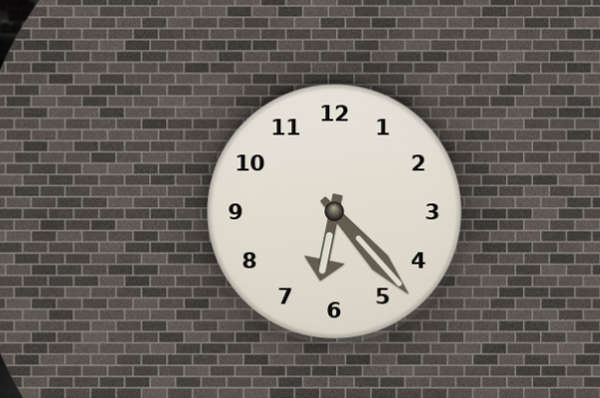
6:23
